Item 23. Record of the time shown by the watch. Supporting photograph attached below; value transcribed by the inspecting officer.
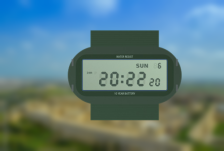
20:22:20
